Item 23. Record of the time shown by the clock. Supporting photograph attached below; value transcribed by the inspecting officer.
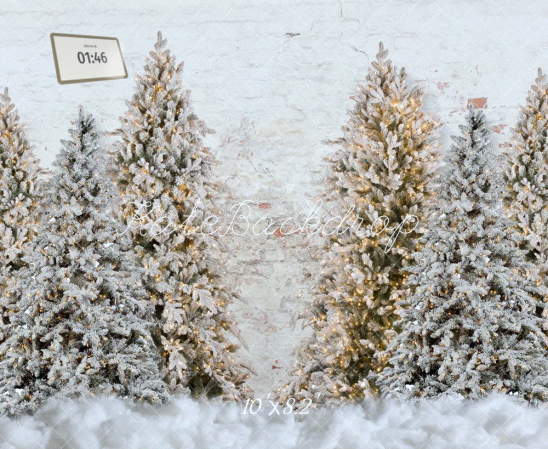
1:46
